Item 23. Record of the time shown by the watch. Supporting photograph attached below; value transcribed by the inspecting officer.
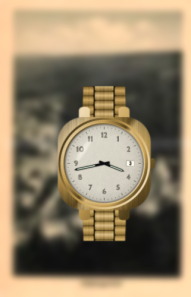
3:43
